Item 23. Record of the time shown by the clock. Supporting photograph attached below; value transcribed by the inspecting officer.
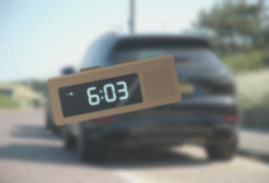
6:03
